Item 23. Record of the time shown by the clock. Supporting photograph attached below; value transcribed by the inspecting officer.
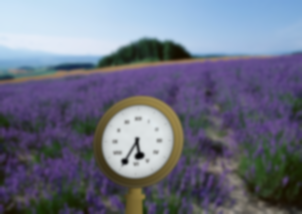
5:35
